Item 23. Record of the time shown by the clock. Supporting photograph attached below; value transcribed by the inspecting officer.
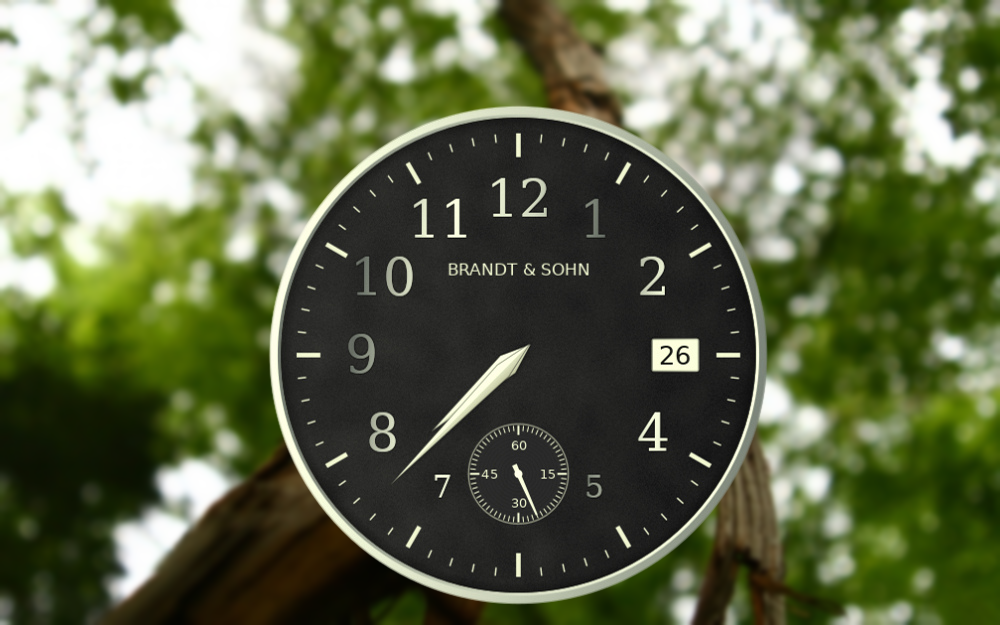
7:37:26
